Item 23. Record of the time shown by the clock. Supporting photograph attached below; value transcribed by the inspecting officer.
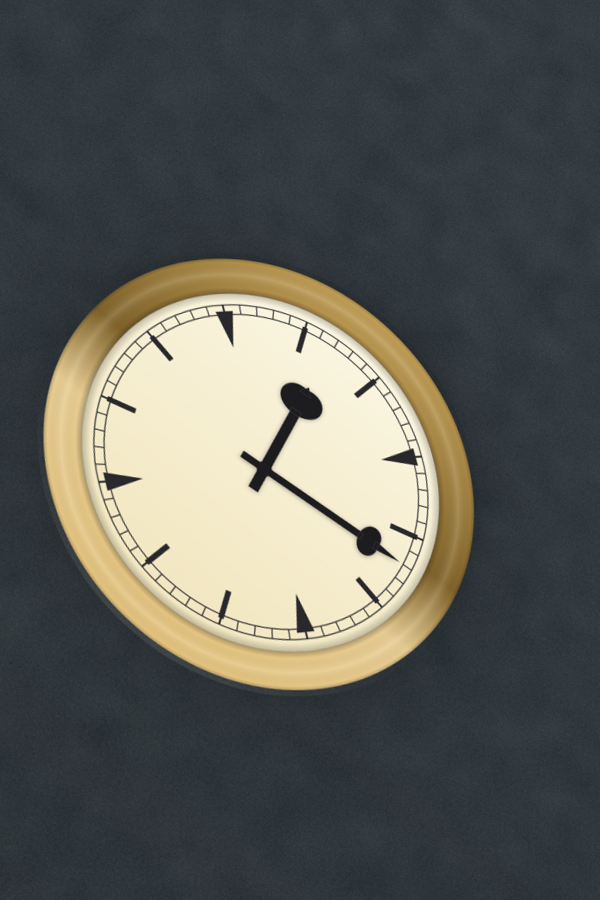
1:22
